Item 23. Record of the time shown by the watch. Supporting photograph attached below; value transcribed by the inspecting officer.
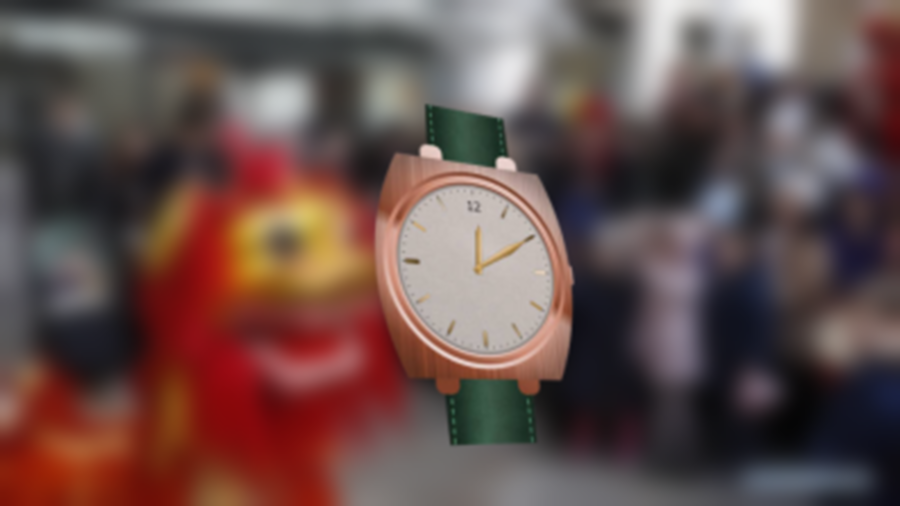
12:10
